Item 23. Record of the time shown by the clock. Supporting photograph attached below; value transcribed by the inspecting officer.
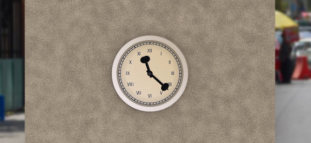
11:22
